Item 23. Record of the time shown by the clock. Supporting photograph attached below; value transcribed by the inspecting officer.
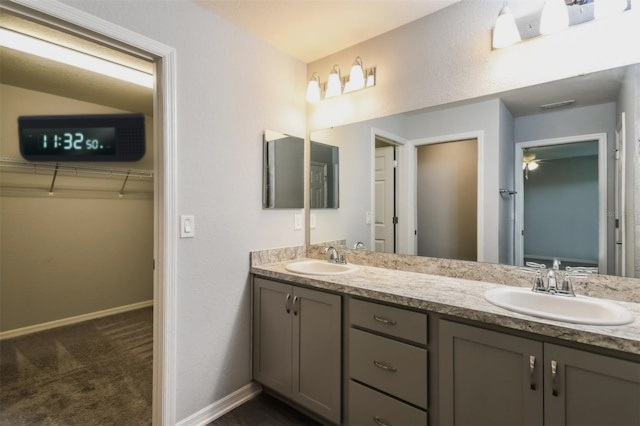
11:32
